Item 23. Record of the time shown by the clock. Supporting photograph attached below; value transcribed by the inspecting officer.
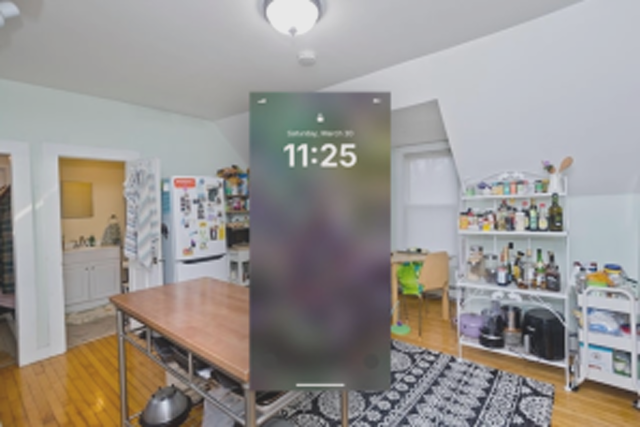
11:25
